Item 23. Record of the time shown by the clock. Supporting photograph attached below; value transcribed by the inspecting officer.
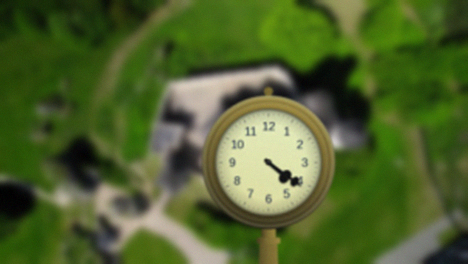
4:21
